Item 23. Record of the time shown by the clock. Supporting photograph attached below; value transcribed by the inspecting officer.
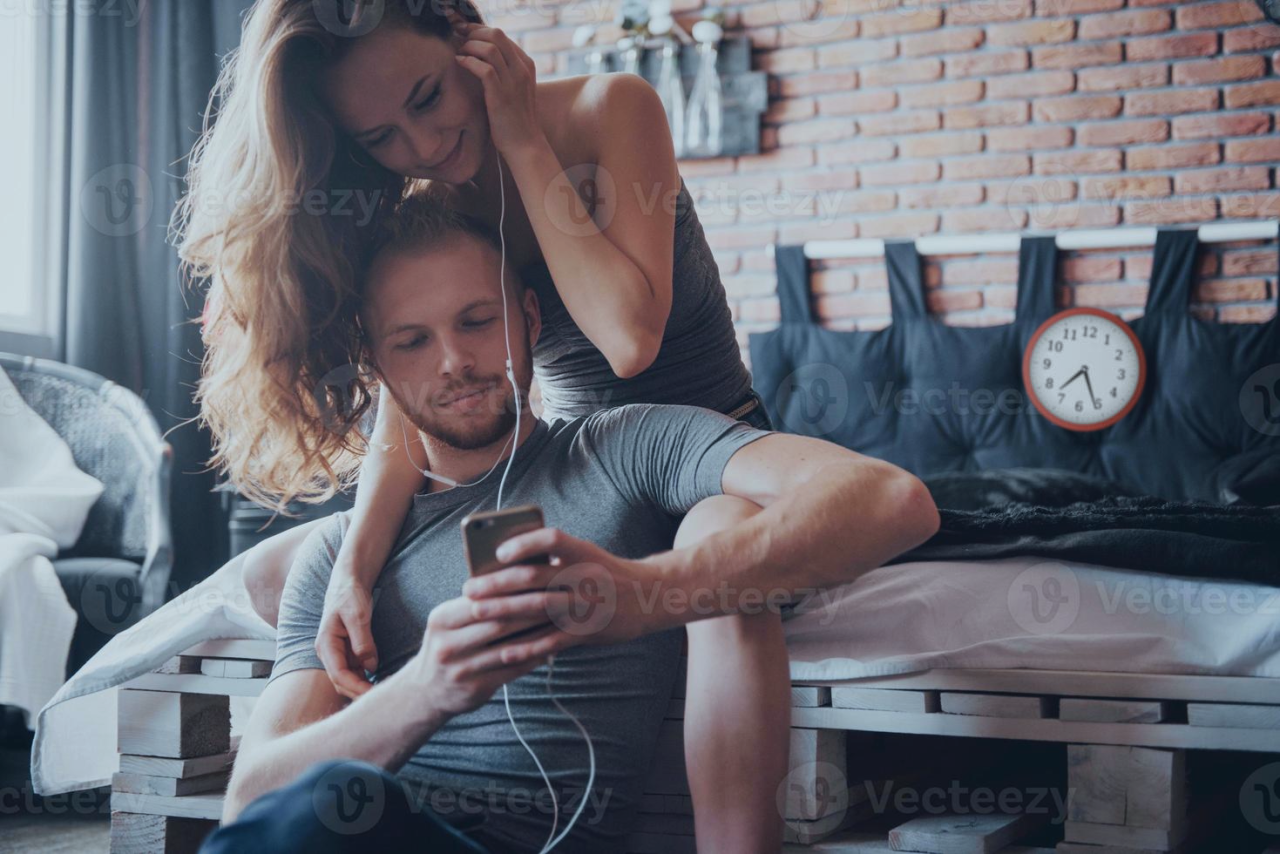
7:26
